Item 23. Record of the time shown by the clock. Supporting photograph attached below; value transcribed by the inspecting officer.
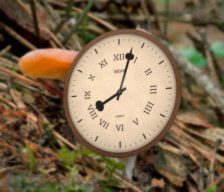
8:03
